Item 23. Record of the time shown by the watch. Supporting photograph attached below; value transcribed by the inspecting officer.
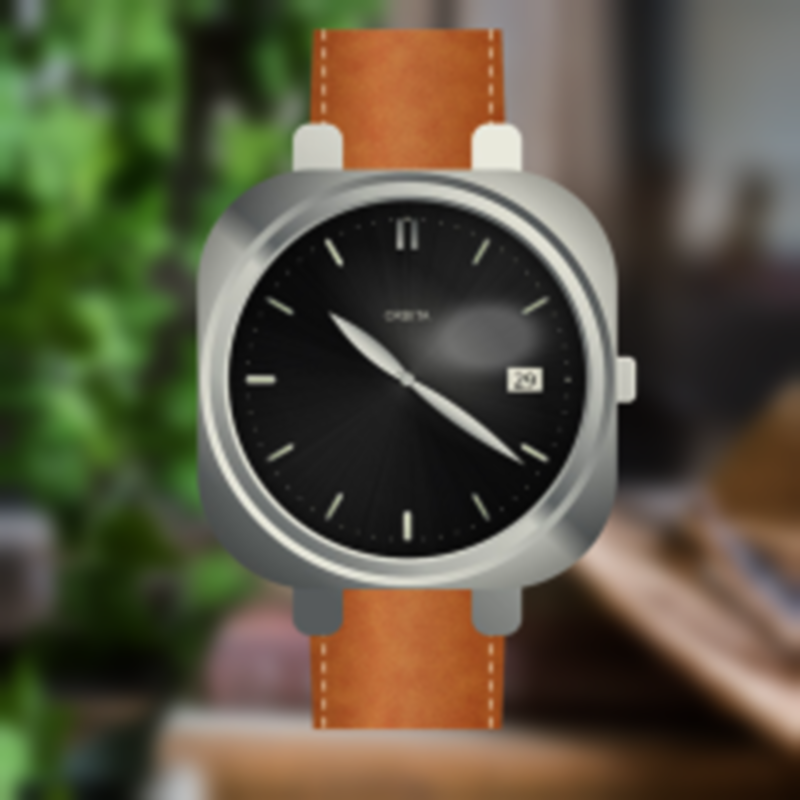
10:21
